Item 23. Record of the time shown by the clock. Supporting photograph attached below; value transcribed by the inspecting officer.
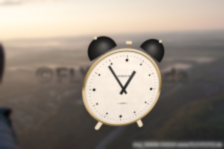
12:54
